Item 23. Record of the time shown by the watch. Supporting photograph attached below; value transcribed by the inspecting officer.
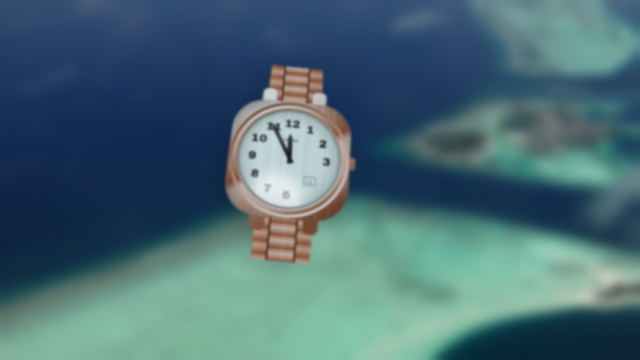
11:55
